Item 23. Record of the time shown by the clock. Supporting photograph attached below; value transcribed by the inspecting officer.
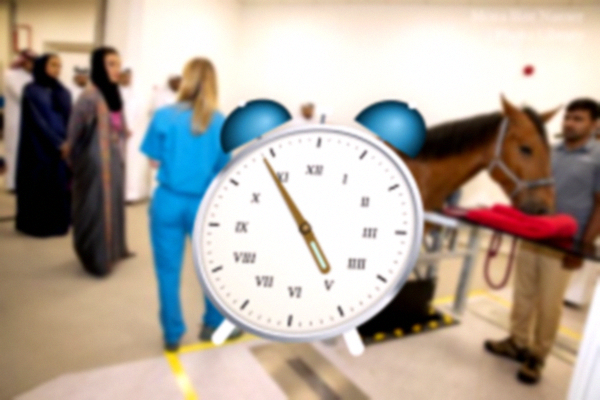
4:54
